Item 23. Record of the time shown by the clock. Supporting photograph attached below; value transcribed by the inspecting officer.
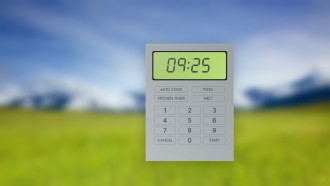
9:25
